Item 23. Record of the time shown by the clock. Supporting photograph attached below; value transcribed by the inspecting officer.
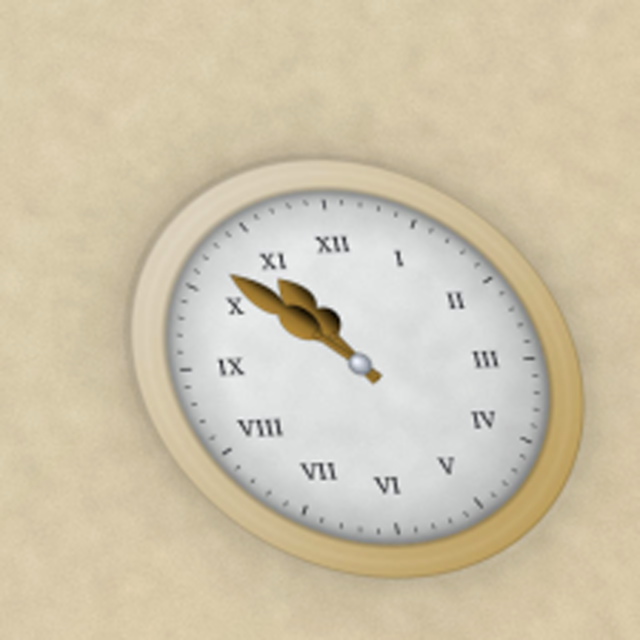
10:52
